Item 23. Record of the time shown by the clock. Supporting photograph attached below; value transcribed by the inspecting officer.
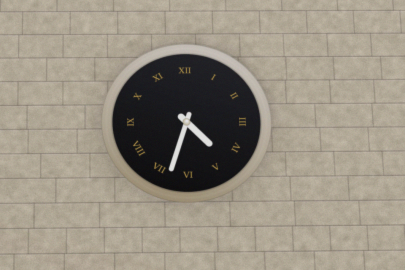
4:33
